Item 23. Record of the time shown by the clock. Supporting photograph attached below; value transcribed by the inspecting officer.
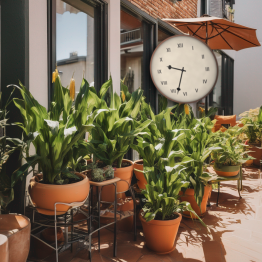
9:33
